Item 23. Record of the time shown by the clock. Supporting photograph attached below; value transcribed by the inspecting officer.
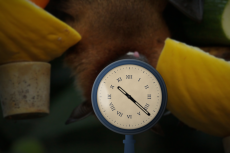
10:22
